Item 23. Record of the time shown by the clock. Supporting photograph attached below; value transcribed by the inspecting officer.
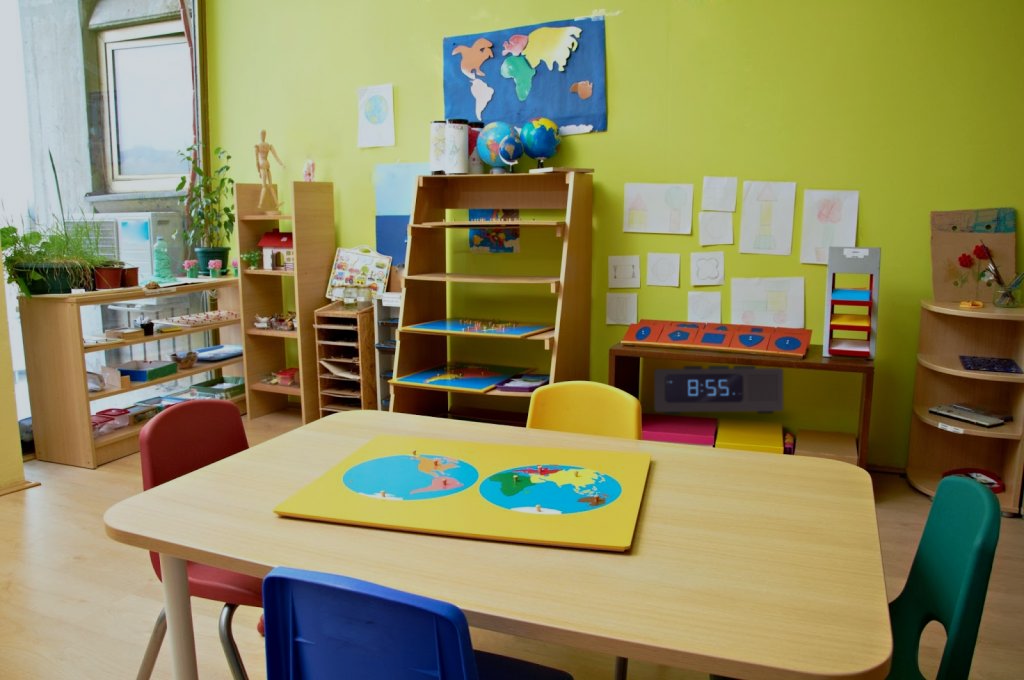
8:55
